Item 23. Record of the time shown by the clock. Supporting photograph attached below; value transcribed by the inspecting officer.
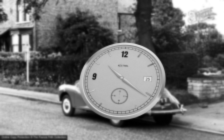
10:21
